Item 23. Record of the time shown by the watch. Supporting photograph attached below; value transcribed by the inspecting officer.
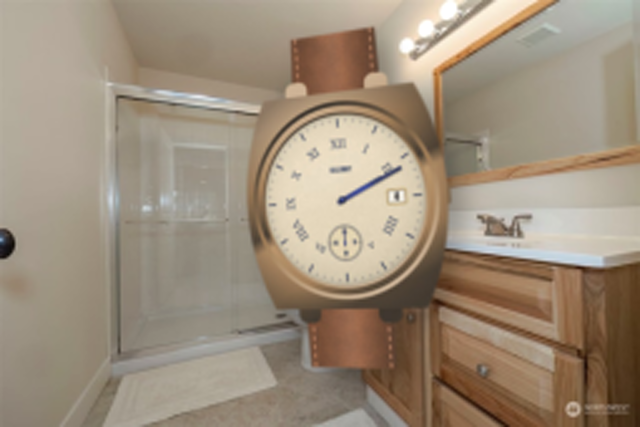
2:11
